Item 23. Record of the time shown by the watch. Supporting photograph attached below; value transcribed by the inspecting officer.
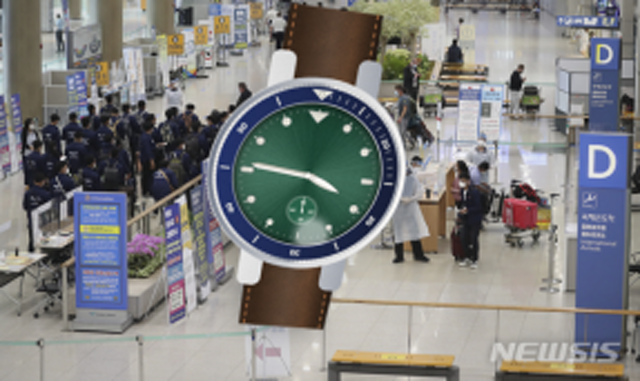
3:46
